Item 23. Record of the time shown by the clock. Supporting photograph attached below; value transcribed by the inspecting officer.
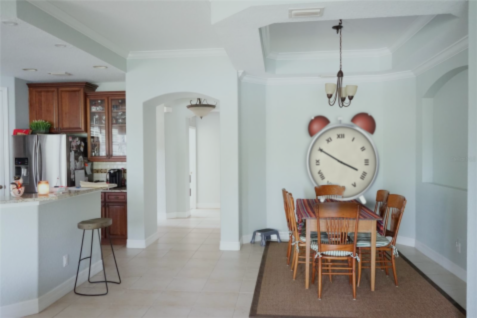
3:50
